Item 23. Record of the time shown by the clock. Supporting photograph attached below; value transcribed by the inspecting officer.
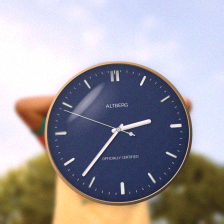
2:36:49
